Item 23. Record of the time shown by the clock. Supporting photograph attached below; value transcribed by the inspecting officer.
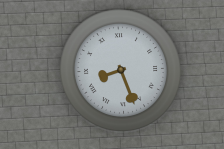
8:27
